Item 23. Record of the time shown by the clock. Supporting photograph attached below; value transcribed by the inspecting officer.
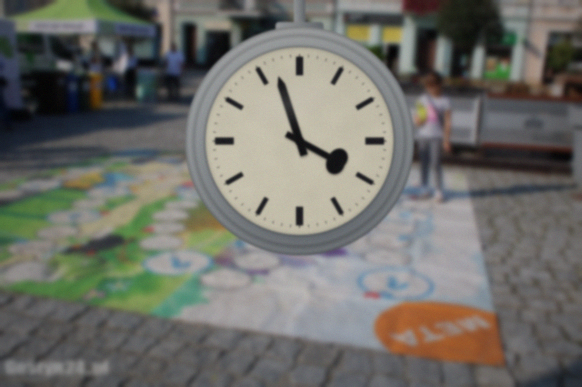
3:57
